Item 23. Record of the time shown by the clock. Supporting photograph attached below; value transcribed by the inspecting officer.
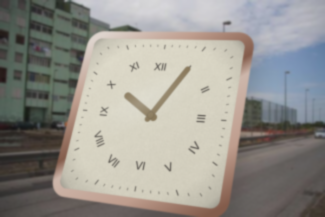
10:05
